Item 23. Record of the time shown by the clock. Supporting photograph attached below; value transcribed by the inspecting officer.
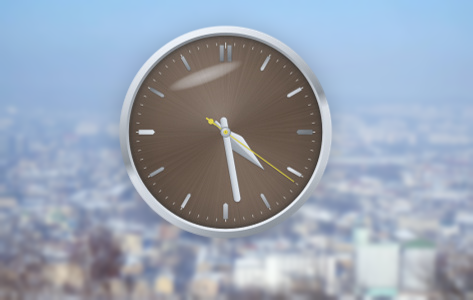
4:28:21
